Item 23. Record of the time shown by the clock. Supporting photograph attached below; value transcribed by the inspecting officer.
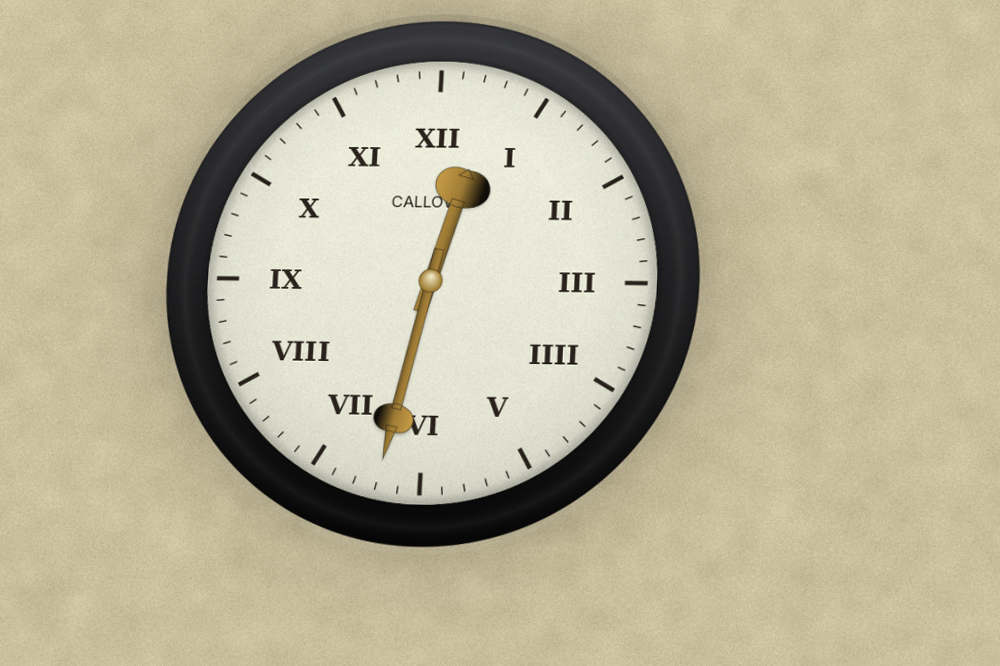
12:32
